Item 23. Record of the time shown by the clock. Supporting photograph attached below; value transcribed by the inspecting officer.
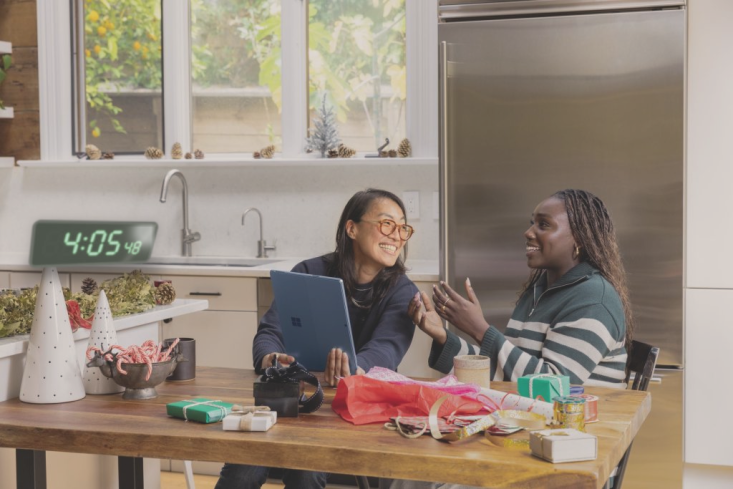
4:05:48
